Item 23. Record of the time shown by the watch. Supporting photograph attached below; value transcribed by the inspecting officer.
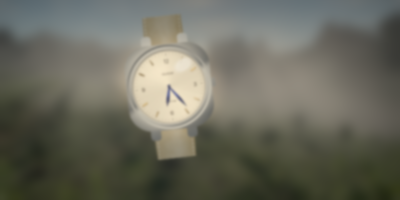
6:24
